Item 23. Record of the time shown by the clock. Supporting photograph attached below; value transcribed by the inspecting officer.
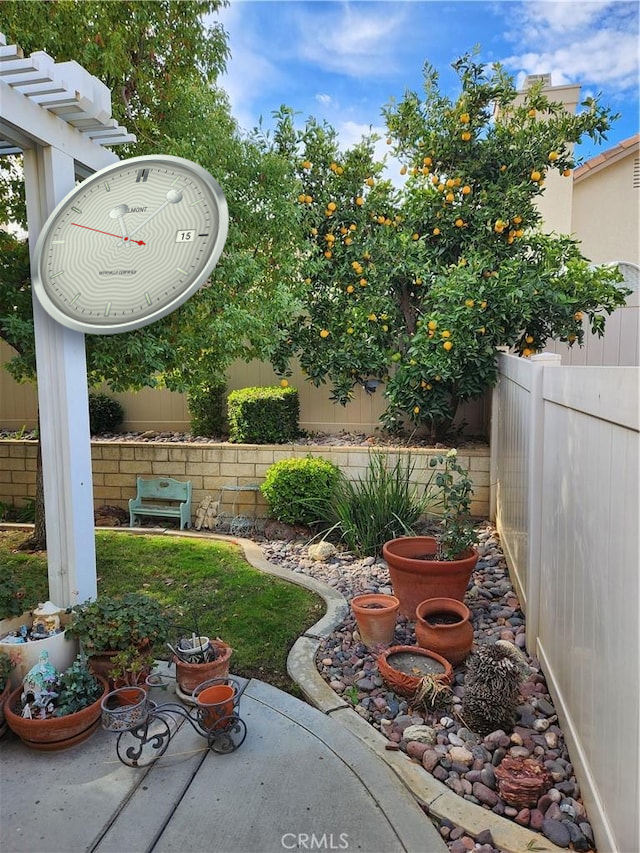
11:06:48
